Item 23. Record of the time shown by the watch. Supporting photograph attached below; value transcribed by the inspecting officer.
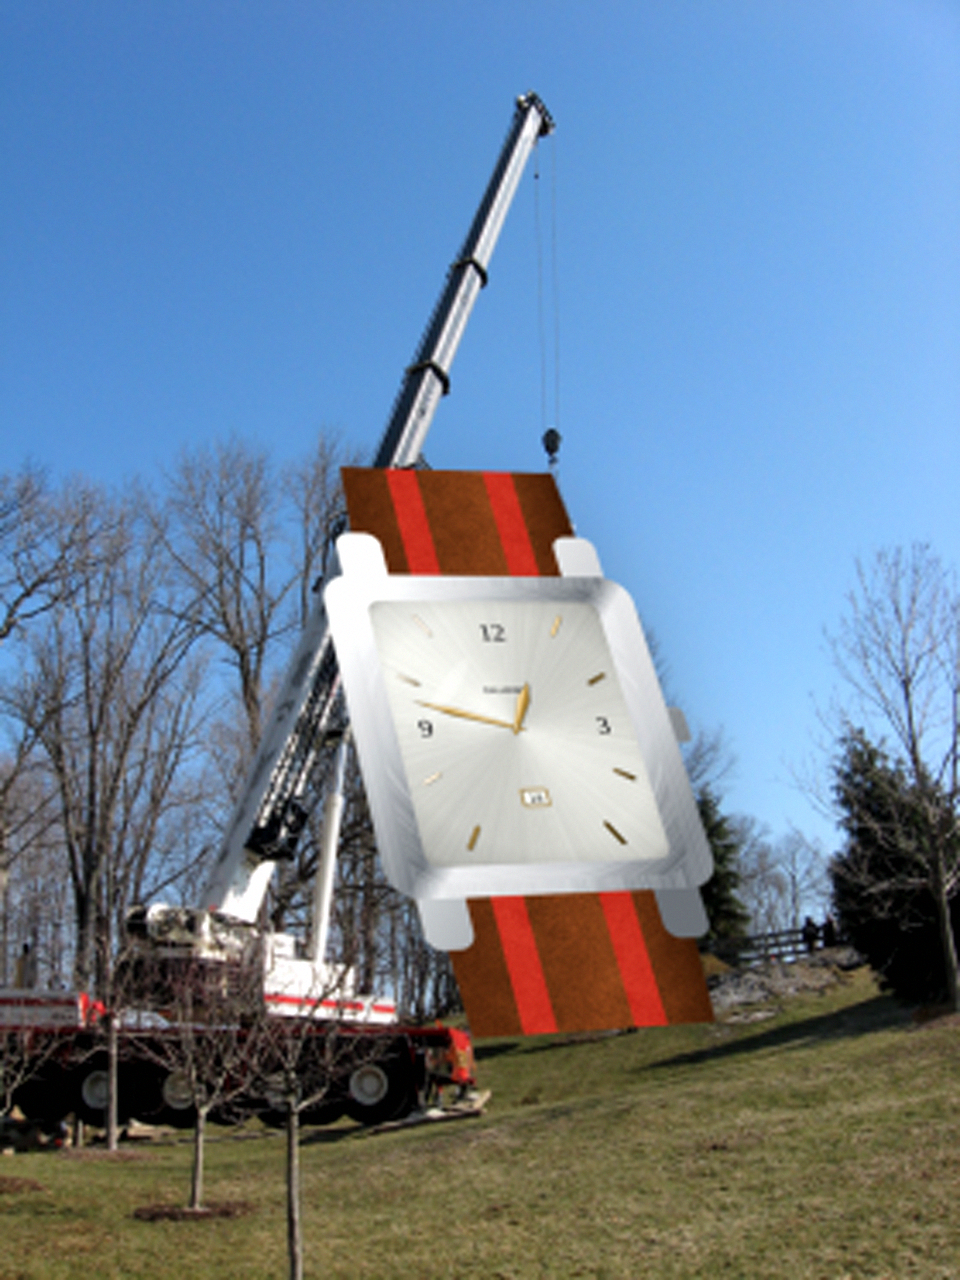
12:48
